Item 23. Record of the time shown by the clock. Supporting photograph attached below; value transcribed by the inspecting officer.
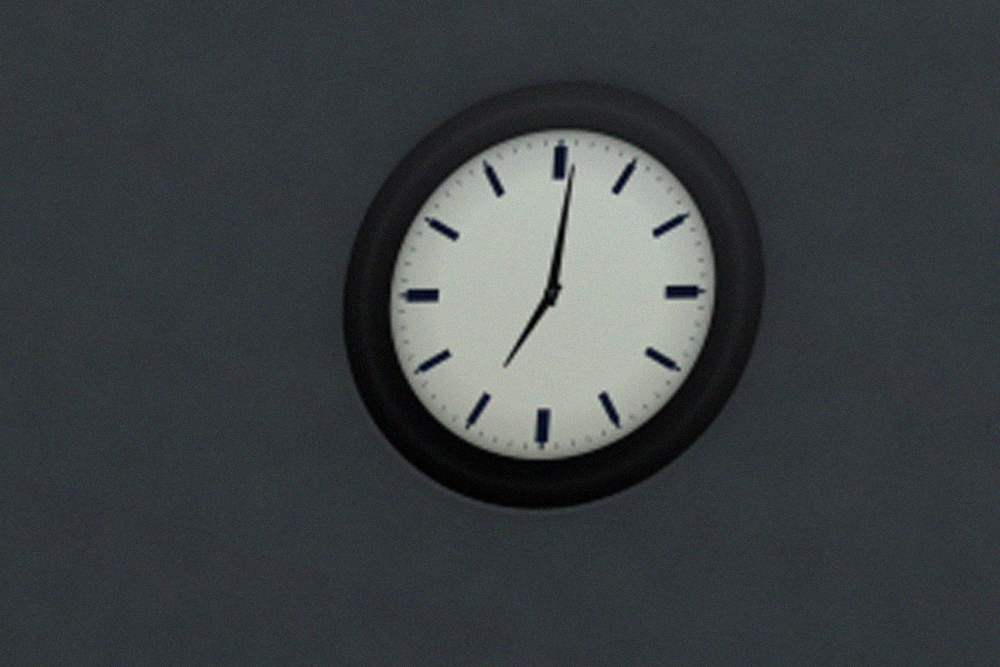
7:01
